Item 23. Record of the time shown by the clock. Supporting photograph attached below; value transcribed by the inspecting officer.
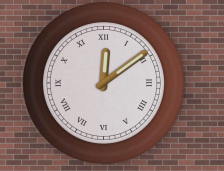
12:09
